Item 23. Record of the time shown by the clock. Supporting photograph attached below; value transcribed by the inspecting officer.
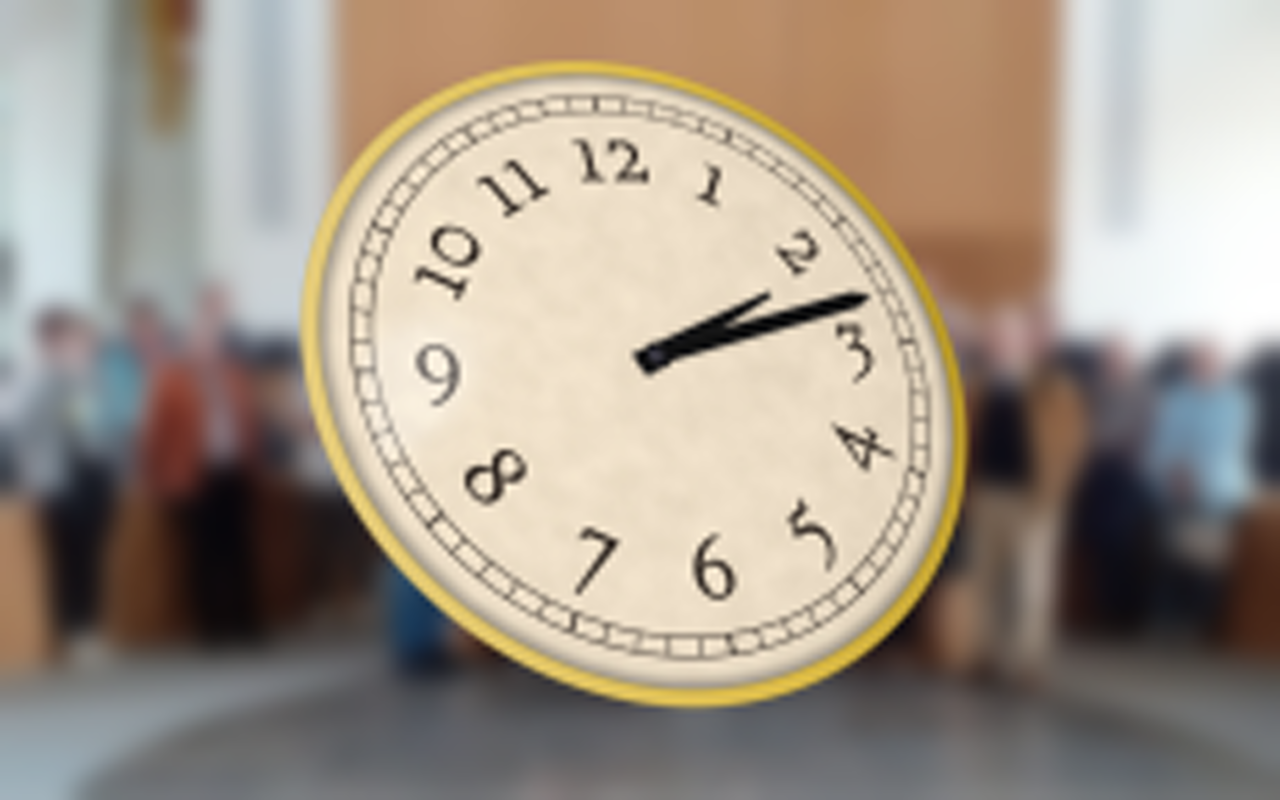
2:13
